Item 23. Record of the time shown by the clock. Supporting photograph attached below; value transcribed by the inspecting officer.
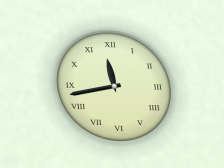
11:43
